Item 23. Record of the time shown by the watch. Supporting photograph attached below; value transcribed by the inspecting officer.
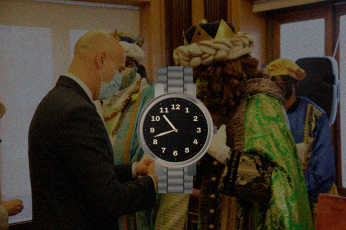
10:42
